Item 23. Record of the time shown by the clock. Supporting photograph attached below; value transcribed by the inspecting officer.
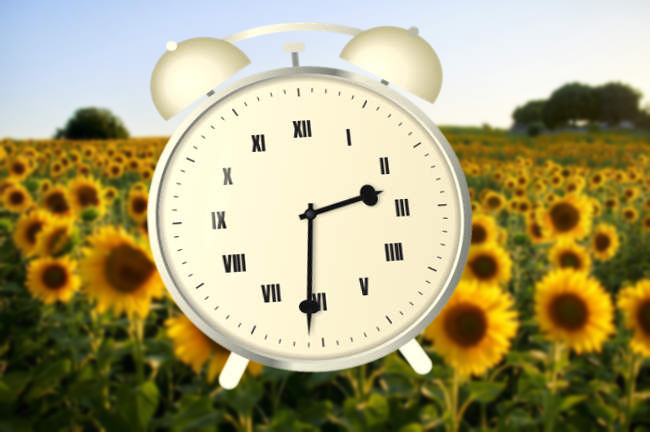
2:31
